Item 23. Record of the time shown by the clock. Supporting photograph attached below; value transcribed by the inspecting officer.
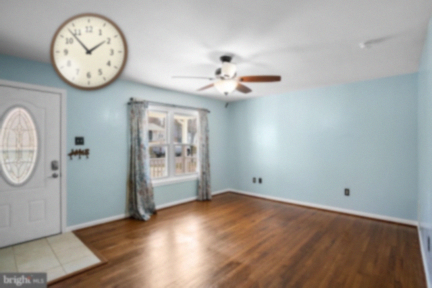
1:53
